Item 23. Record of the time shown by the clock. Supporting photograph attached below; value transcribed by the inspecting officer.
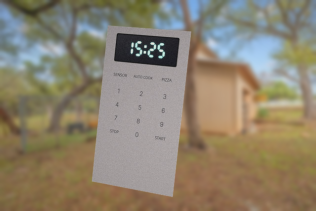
15:25
